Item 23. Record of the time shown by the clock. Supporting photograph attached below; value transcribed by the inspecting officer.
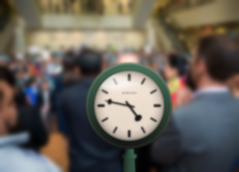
4:47
